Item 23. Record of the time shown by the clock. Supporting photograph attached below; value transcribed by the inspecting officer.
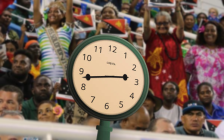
2:43
